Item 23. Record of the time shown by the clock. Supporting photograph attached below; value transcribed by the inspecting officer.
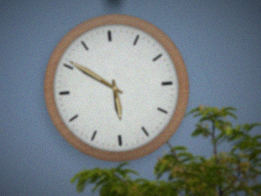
5:51
